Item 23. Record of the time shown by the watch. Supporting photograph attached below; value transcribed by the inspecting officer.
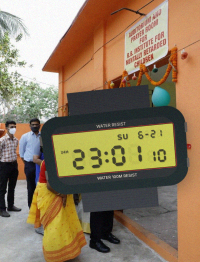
23:01:10
